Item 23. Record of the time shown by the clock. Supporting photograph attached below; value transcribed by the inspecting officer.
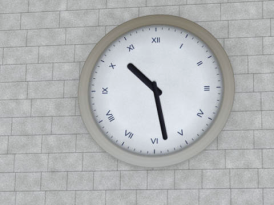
10:28
